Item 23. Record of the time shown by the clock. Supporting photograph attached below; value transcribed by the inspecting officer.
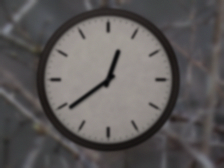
12:39
